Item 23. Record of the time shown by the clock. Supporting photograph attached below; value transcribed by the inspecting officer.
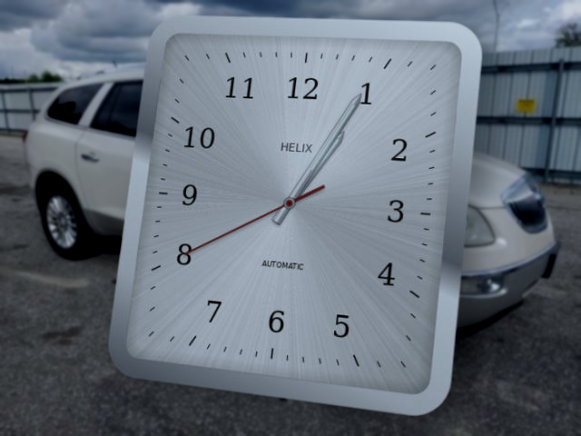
1:04:40
